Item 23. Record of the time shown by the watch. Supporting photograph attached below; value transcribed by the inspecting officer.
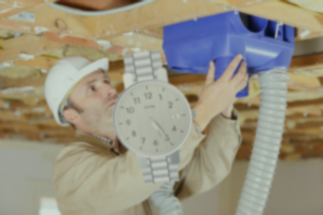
5:25
